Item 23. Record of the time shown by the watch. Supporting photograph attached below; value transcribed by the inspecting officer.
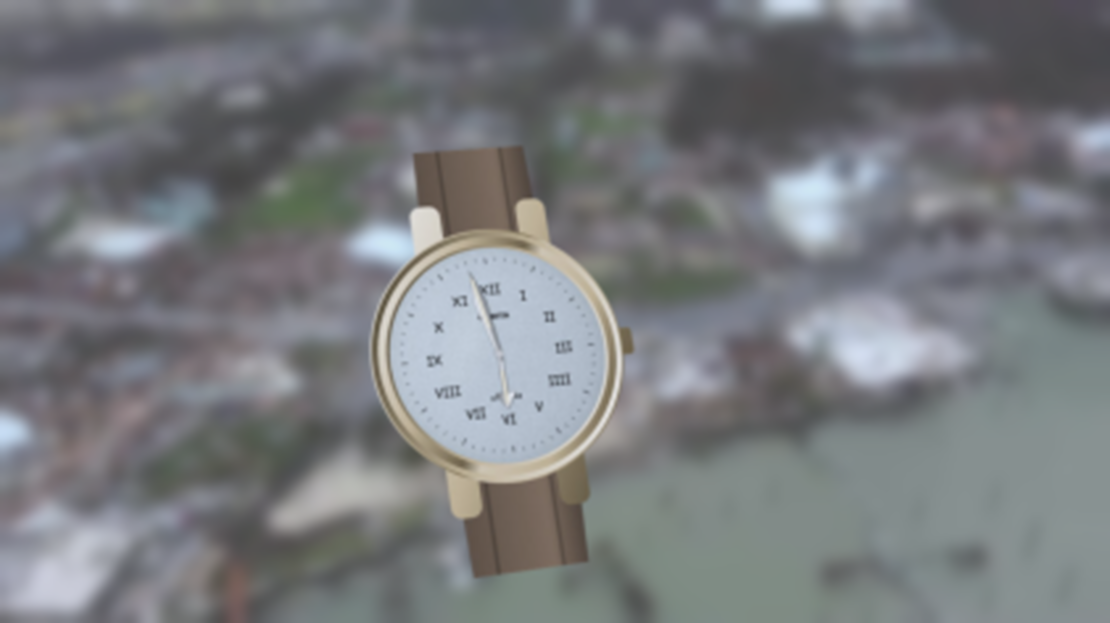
5:58
